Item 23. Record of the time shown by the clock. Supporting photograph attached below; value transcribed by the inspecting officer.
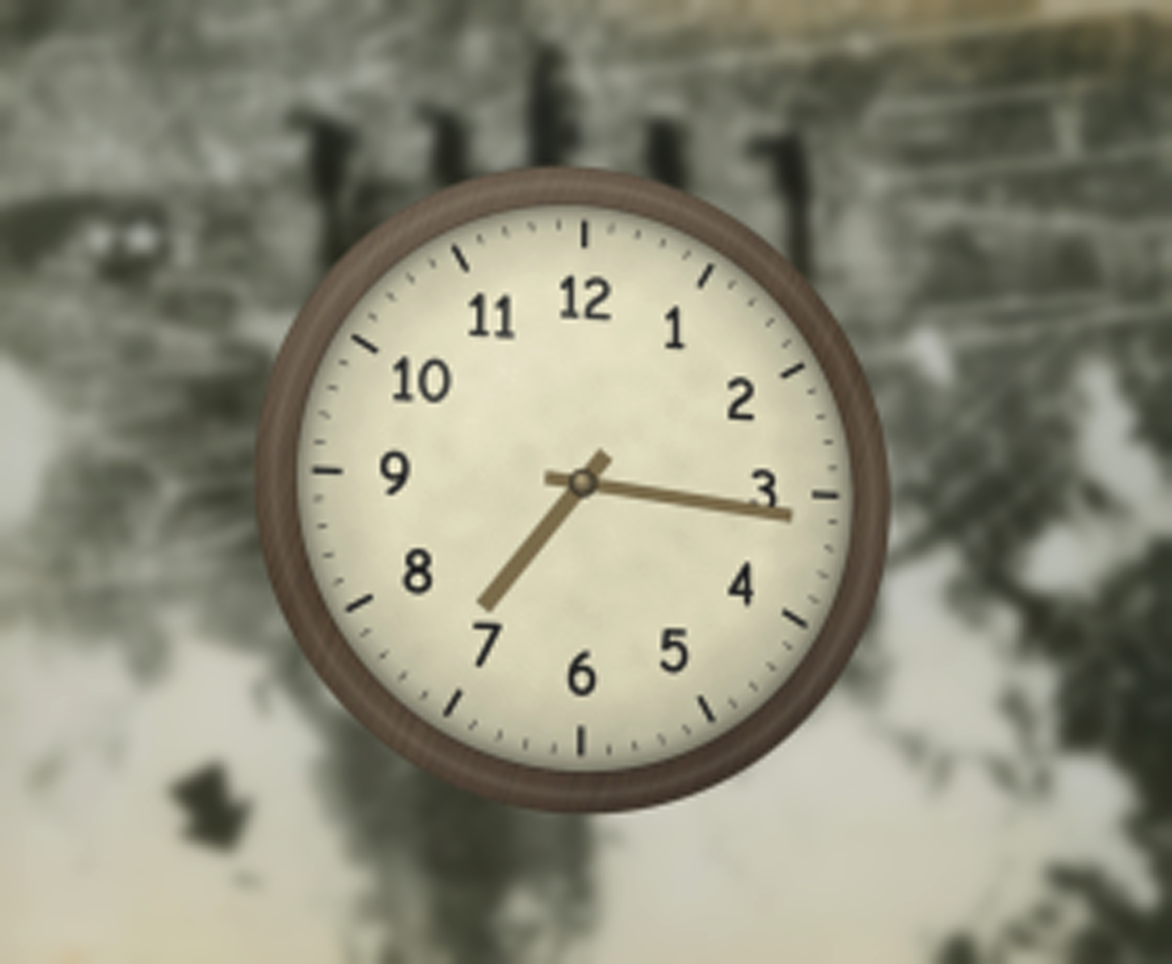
7:16
